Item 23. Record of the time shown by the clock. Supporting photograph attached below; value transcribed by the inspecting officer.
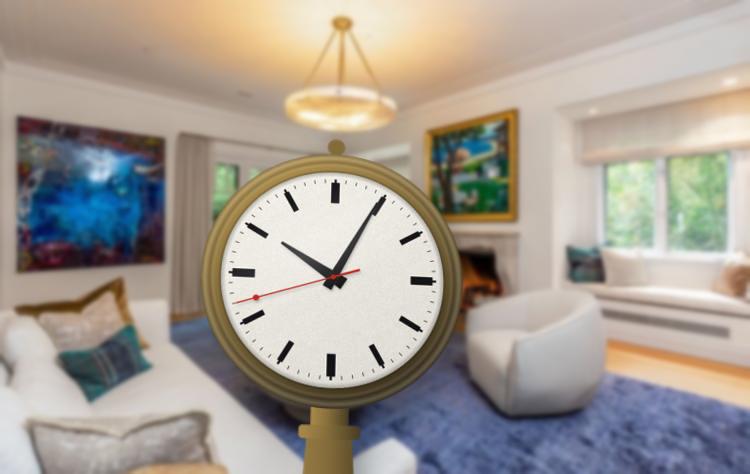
10:04:42
